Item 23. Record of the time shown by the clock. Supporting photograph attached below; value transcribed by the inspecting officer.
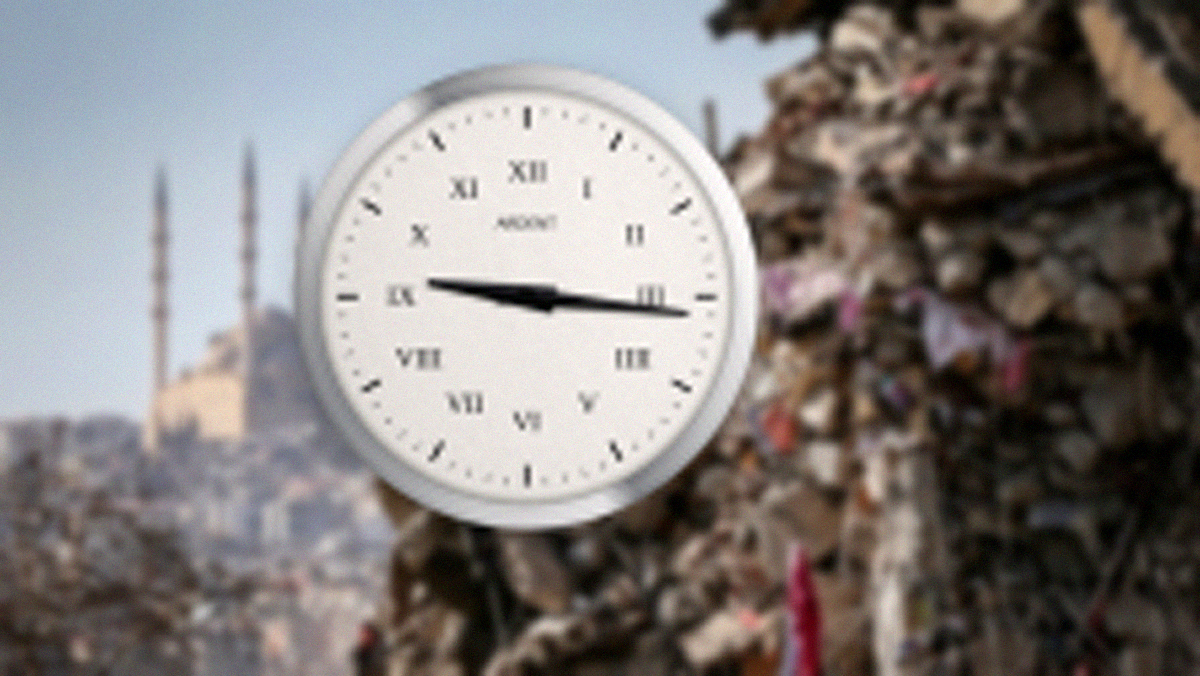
9:16
